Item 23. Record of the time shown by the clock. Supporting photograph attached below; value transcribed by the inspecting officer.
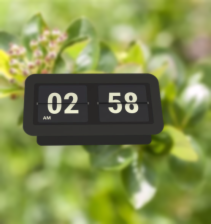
2:58
